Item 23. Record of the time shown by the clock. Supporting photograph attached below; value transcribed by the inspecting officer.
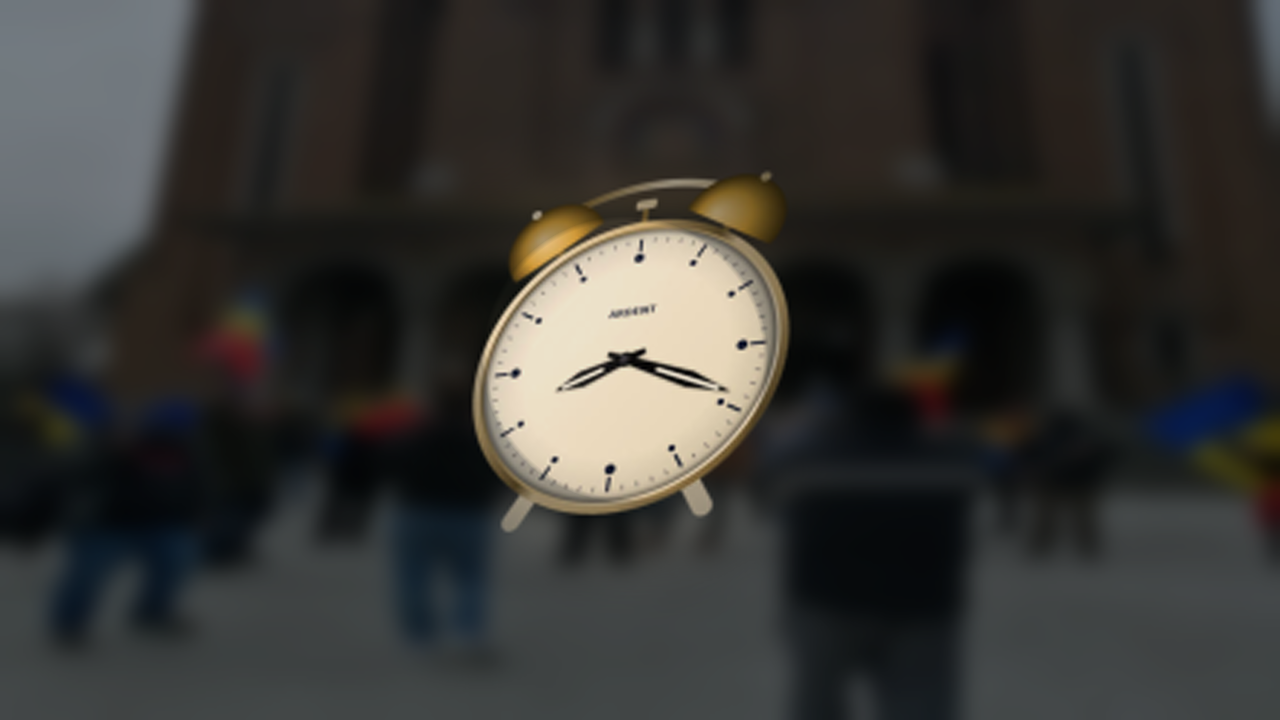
8:19
